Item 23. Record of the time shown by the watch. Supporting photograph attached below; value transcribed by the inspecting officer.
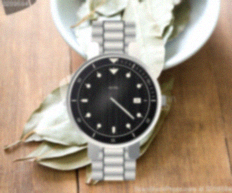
4:22
